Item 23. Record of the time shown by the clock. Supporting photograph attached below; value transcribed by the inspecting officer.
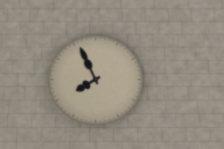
7:56
